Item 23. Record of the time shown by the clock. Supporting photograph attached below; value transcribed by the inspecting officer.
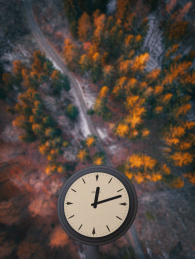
12:12
